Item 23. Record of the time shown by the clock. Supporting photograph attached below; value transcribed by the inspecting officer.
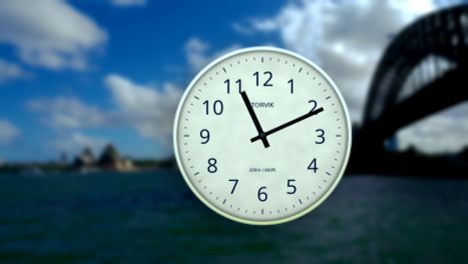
11:11
